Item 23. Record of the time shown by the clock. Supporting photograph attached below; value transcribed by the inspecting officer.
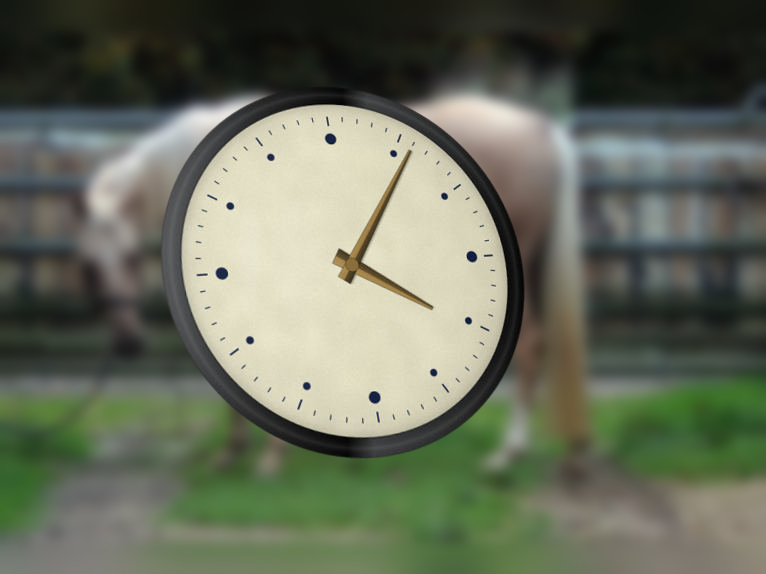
4:06
